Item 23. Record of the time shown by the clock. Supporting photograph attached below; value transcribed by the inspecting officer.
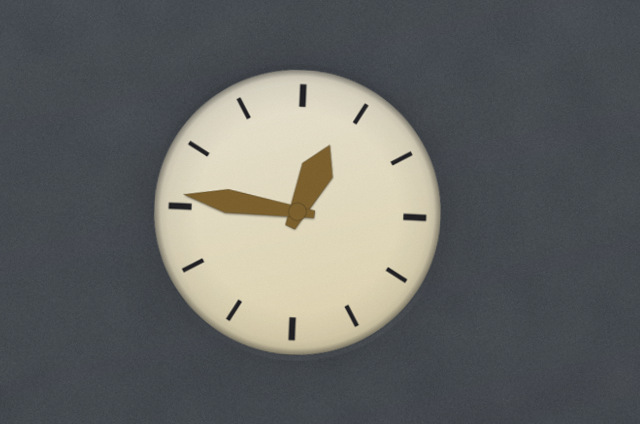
12:46
